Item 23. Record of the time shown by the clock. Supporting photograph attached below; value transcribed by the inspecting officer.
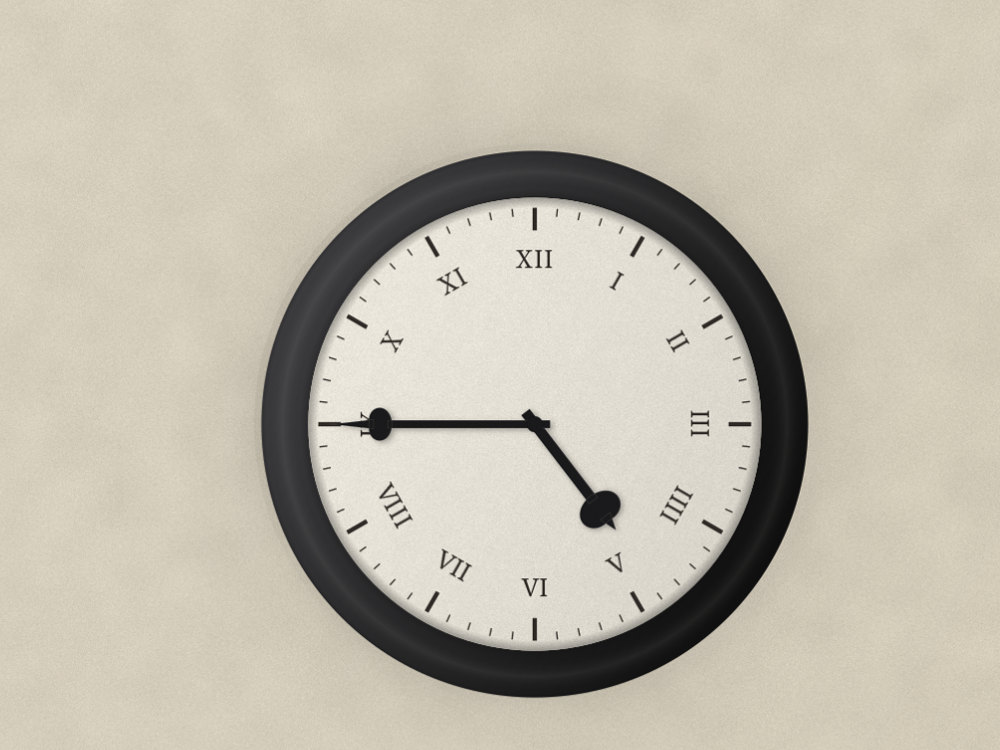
4:45
